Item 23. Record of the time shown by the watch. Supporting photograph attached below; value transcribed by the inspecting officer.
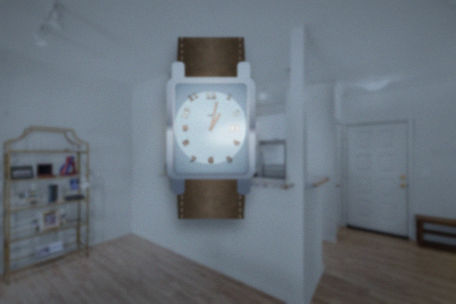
1:02
